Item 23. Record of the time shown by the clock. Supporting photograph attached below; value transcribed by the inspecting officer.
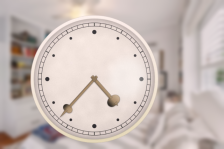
4:37
